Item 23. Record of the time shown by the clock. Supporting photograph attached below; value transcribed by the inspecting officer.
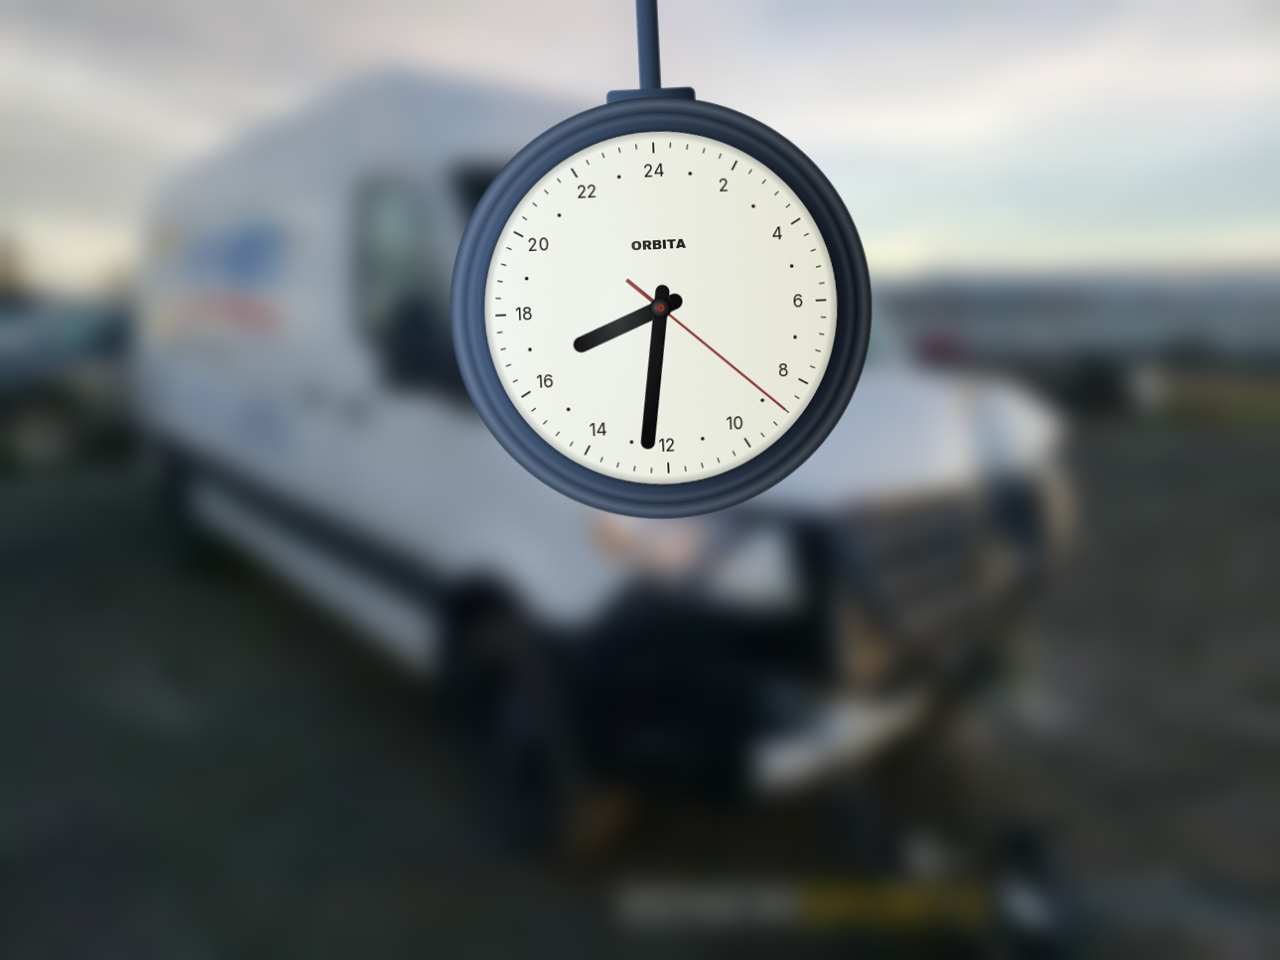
16:31:22
